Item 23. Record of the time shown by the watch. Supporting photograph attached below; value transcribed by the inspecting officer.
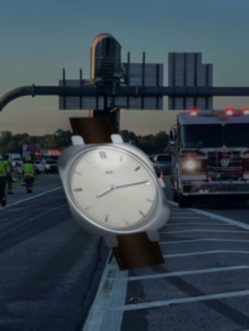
8:14
